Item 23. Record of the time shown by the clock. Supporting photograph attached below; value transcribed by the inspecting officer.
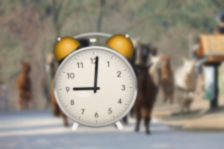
9:01
